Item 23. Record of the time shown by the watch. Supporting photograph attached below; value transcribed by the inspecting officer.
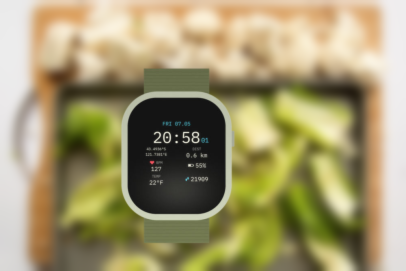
20:58
